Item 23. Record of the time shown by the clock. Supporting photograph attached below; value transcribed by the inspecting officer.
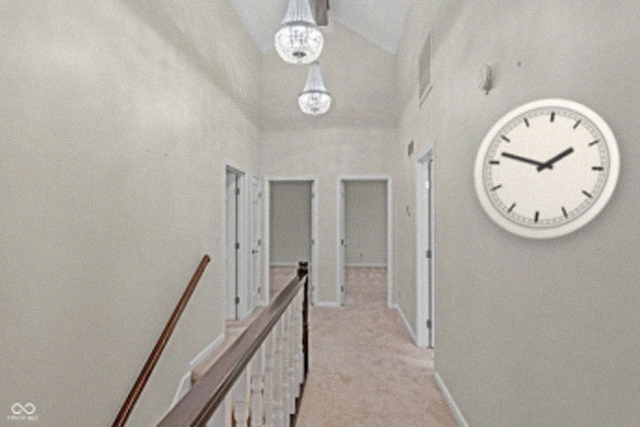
1:47
